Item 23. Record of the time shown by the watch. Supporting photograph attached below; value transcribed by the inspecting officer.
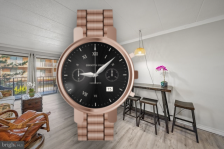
9:08
